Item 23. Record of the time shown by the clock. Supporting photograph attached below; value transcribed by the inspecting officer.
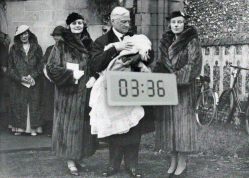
3:36
